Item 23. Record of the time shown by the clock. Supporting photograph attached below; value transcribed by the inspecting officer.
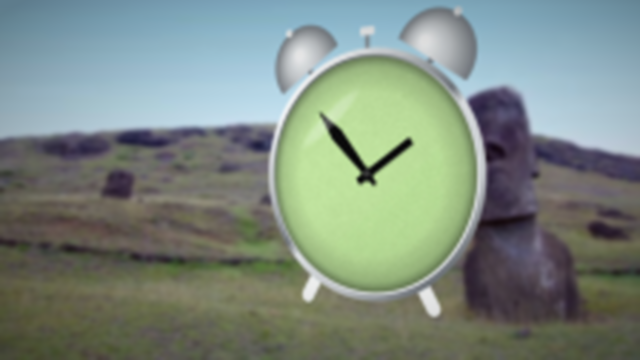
1:53
